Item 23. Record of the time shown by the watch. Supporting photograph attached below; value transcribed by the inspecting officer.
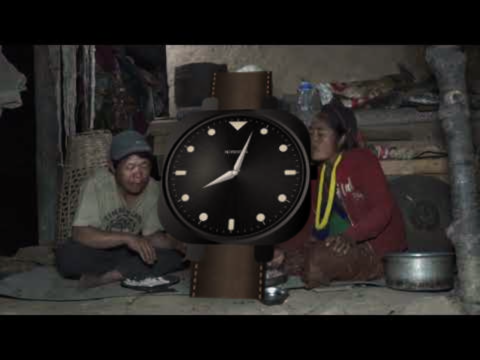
8:03
